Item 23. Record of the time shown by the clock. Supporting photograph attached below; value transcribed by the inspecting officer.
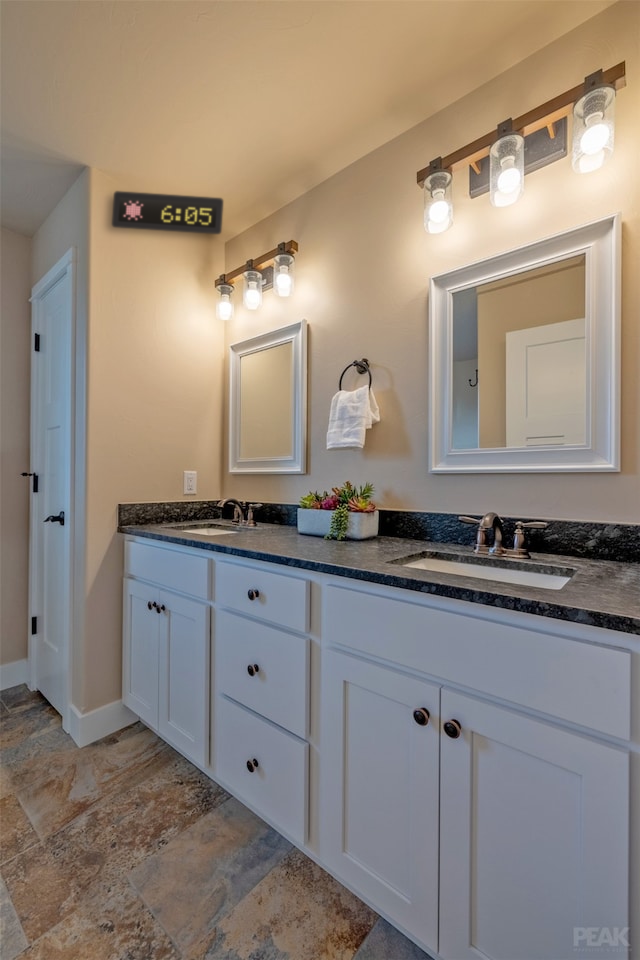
6:05
